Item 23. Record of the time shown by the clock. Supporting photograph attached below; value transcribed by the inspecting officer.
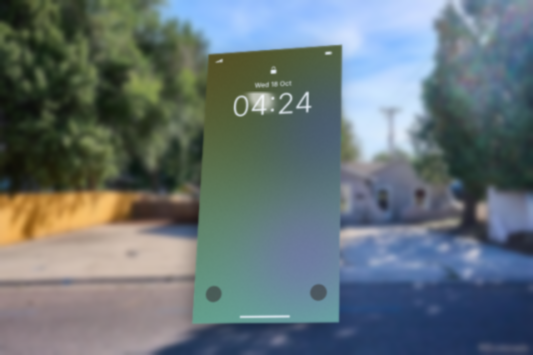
4:24
